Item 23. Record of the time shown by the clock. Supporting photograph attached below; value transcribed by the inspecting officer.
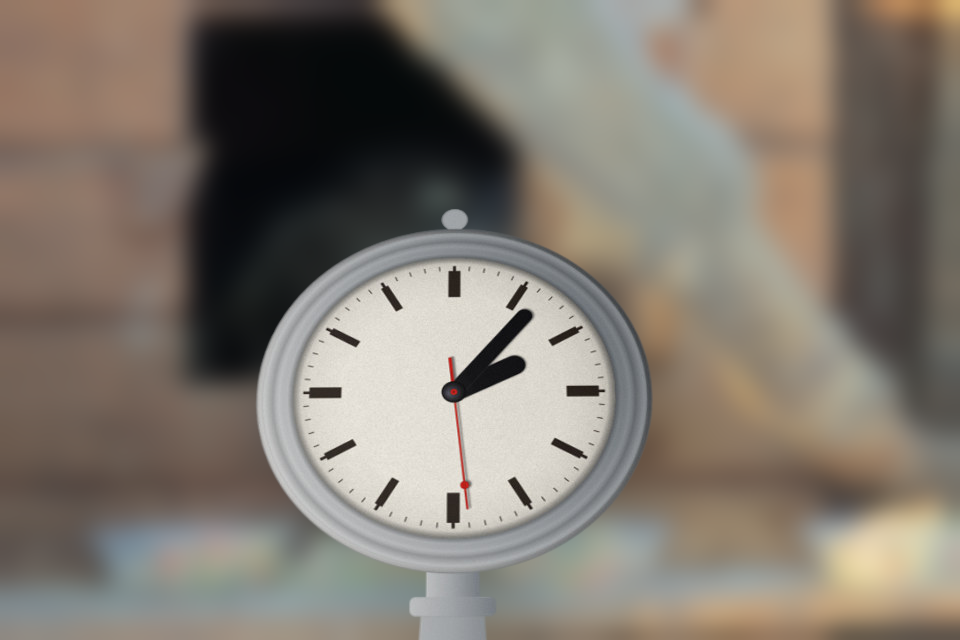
2:06:29
